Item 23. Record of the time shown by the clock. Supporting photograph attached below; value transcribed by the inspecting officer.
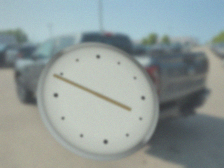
3:49
